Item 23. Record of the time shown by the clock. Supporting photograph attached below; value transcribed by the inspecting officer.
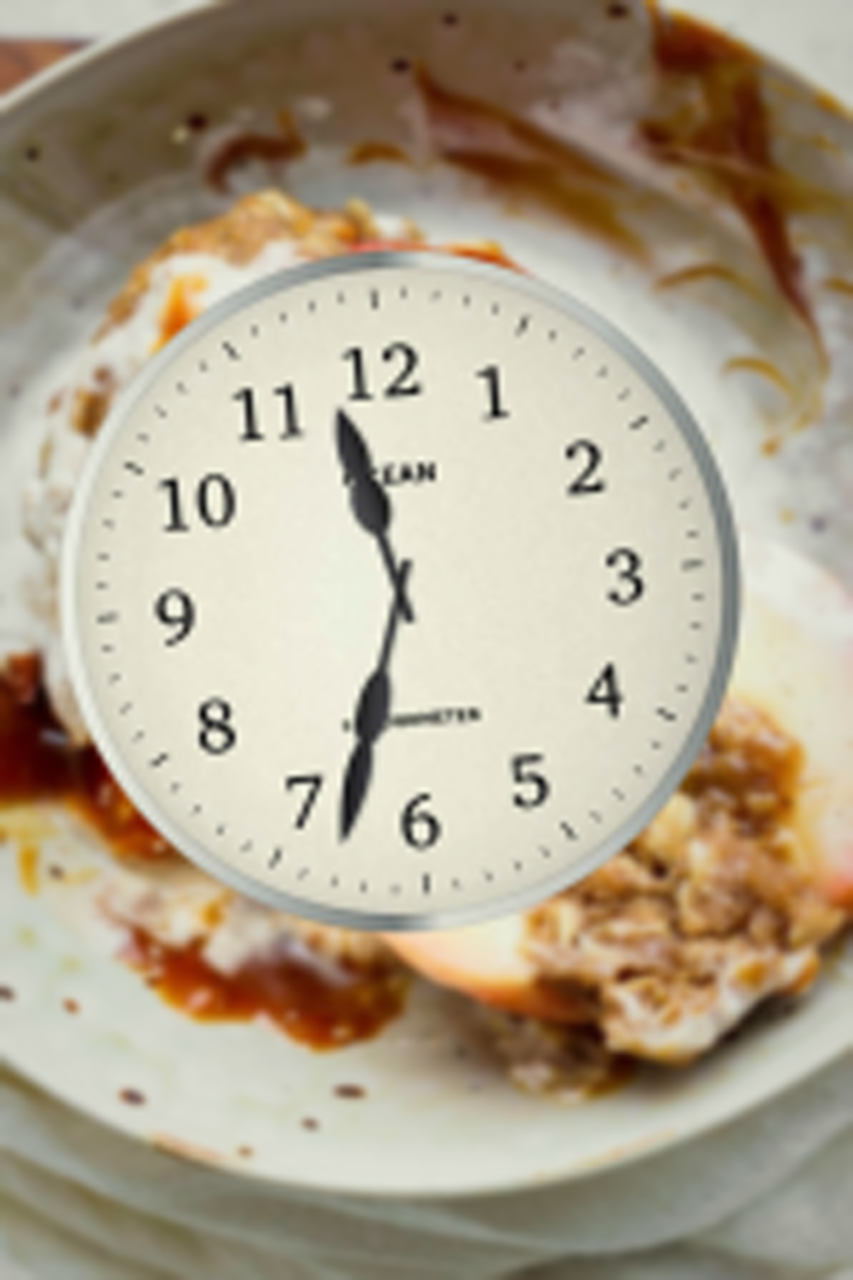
11:33
